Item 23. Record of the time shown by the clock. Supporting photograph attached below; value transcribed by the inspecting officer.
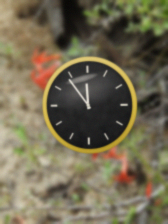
11:54
